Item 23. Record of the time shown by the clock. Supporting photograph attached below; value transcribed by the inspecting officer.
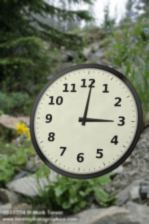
3:01
